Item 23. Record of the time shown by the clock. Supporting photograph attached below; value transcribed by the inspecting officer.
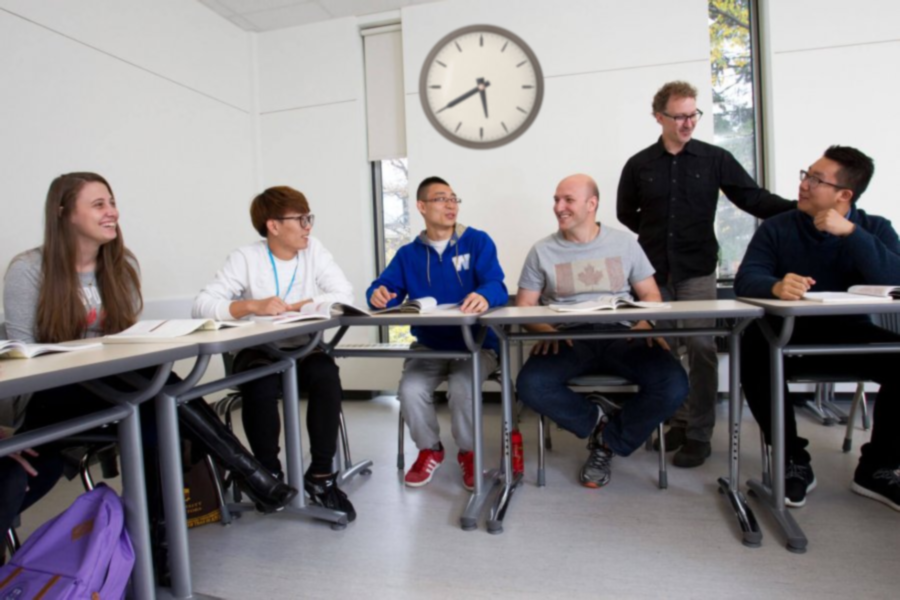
5:40
